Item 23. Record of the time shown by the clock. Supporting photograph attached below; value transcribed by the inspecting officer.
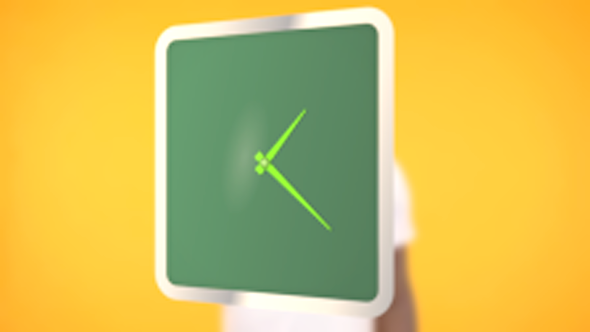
1:22
